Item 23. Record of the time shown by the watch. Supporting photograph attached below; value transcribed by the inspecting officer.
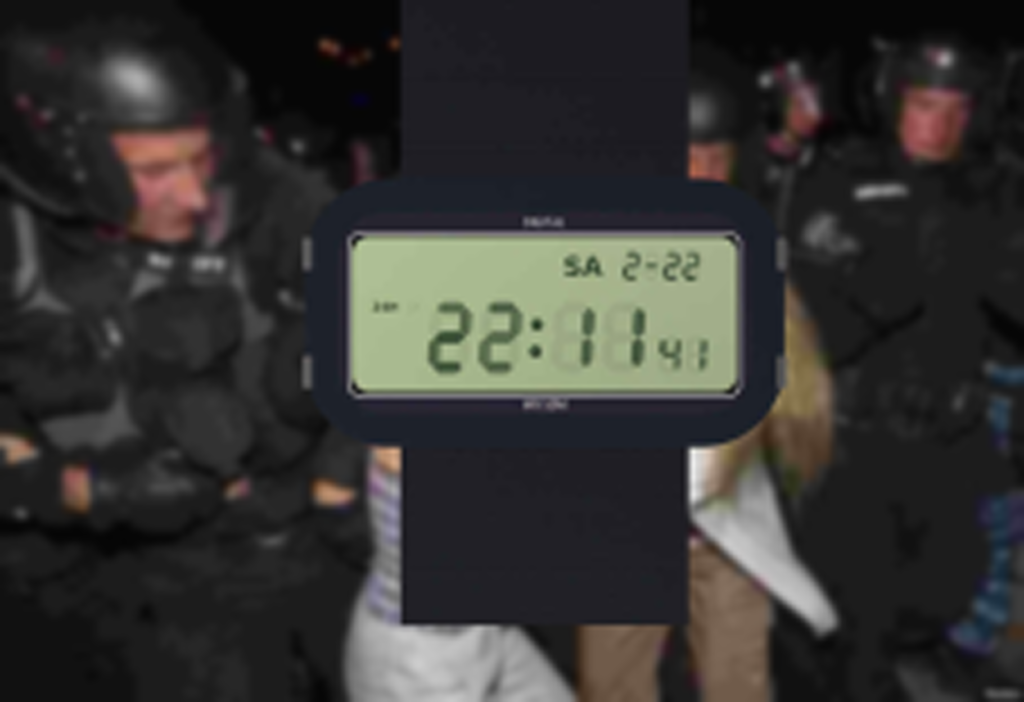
22:11:41
